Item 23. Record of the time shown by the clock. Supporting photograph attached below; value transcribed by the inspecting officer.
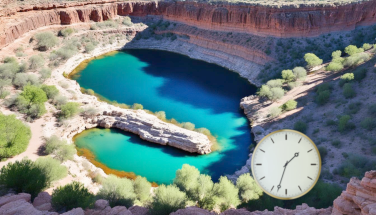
1:33
